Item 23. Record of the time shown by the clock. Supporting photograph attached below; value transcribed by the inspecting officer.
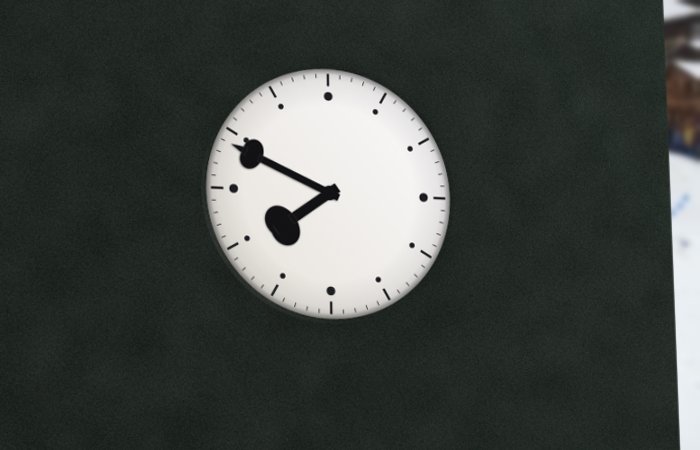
7:49
